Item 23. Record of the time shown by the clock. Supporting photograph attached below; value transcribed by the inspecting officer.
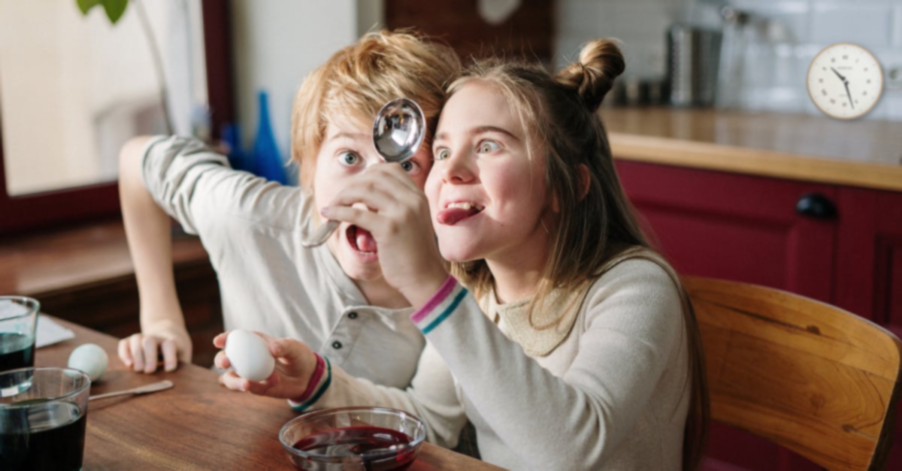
10:27
